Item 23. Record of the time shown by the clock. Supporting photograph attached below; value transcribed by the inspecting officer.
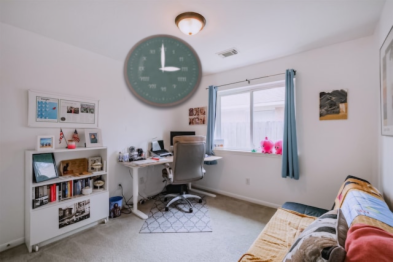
3:00
